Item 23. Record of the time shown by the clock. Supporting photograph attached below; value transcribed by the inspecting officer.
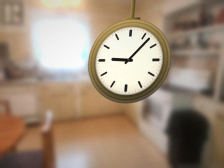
9:07
